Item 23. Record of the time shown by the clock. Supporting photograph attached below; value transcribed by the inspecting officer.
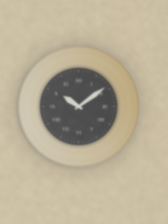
10:09
